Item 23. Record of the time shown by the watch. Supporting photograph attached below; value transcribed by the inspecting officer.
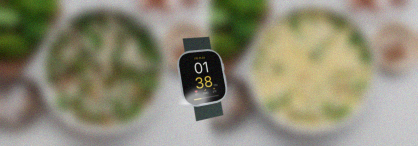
1:38
